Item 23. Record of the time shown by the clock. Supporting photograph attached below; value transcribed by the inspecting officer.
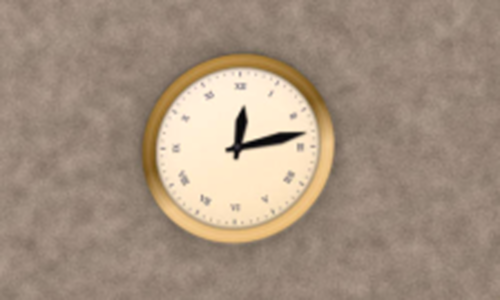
12:13
